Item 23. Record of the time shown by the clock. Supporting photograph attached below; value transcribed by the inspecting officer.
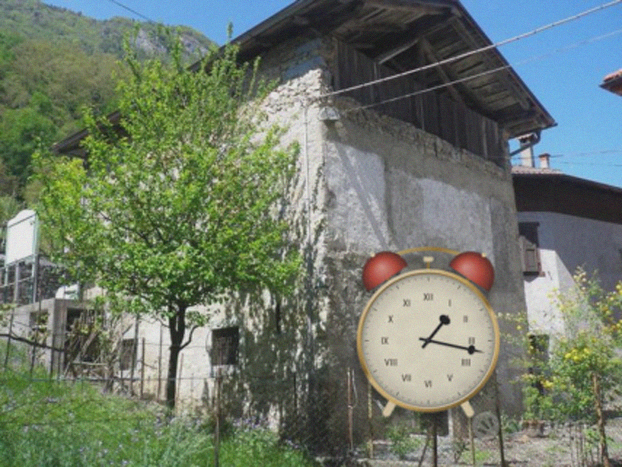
1:17
